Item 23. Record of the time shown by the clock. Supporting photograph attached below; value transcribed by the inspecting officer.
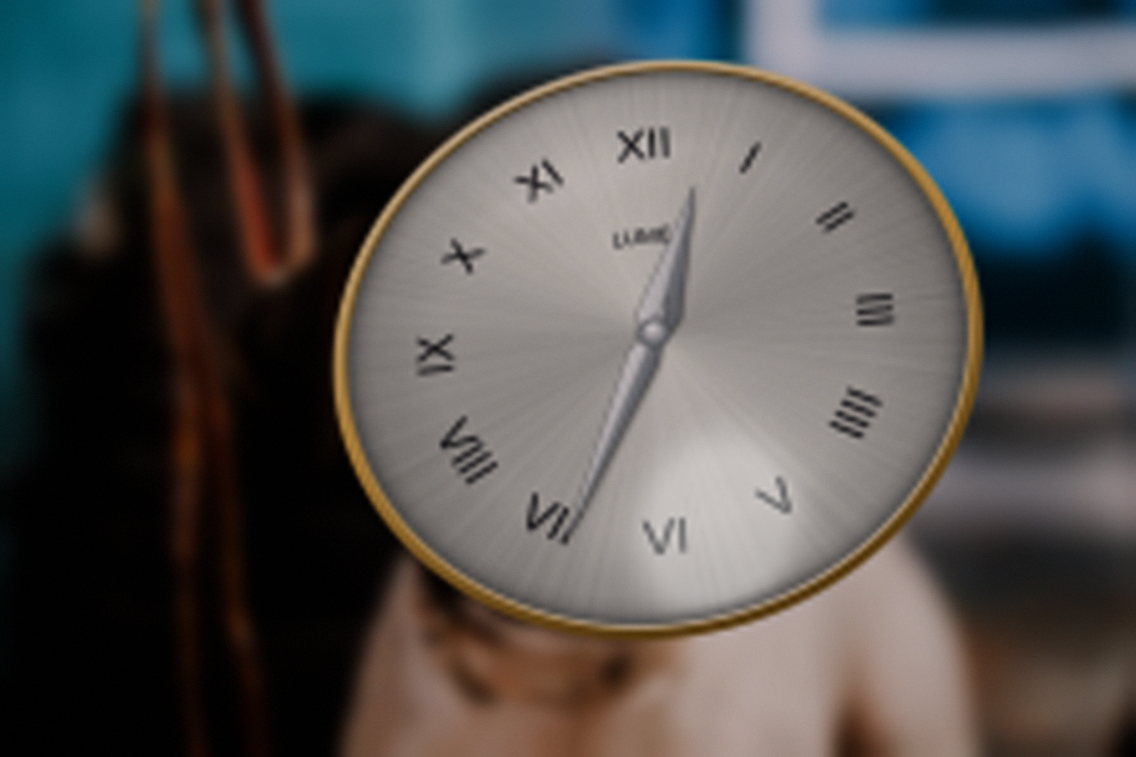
12:34
